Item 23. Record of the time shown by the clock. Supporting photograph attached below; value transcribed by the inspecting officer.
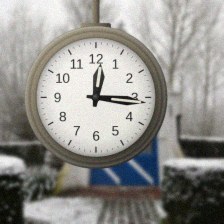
12:16
